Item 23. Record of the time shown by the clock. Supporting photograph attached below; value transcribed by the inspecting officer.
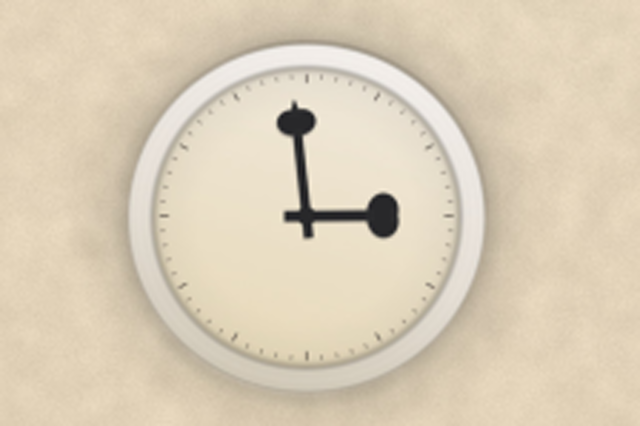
2:59
